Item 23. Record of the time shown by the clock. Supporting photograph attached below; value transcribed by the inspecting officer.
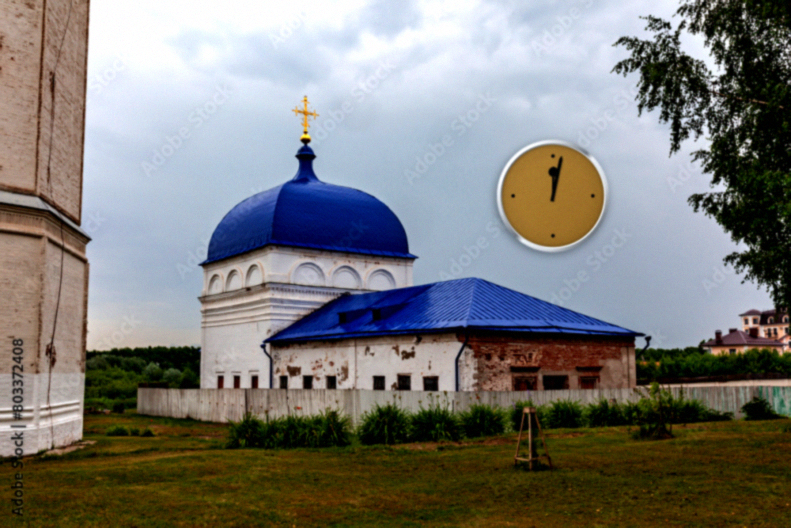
12:02
